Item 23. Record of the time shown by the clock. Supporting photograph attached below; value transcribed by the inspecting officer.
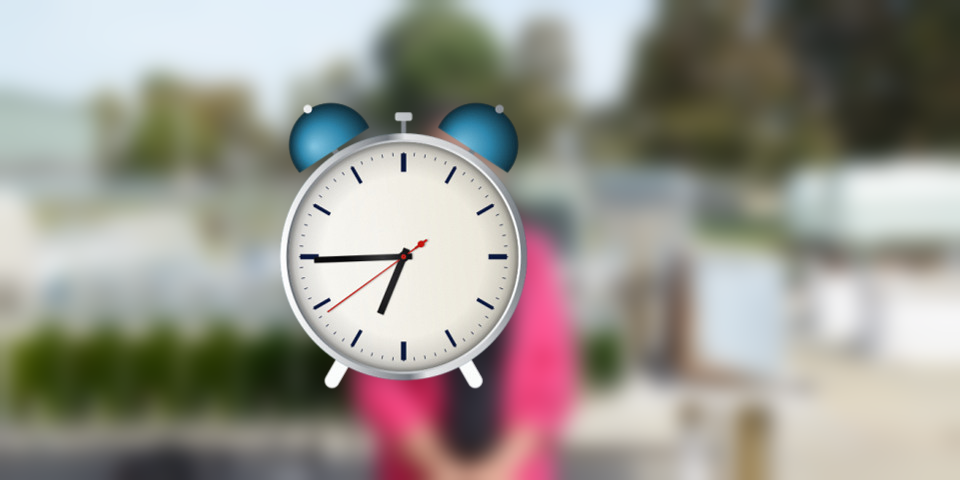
6:44:39
